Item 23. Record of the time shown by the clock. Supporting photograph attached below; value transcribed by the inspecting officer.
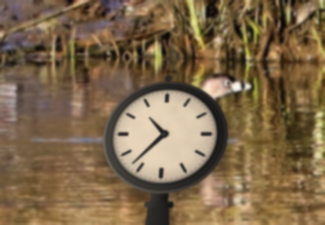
10:37
